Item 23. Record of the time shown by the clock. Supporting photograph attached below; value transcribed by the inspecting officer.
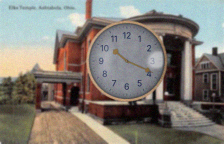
10:19
